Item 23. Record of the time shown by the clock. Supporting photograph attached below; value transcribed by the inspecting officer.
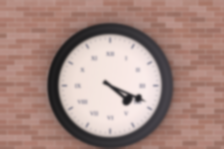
4:19
